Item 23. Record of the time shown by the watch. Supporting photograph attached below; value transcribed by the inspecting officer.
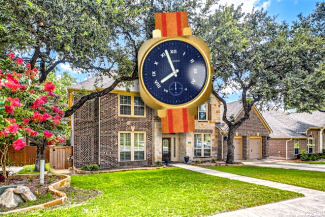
7:57
